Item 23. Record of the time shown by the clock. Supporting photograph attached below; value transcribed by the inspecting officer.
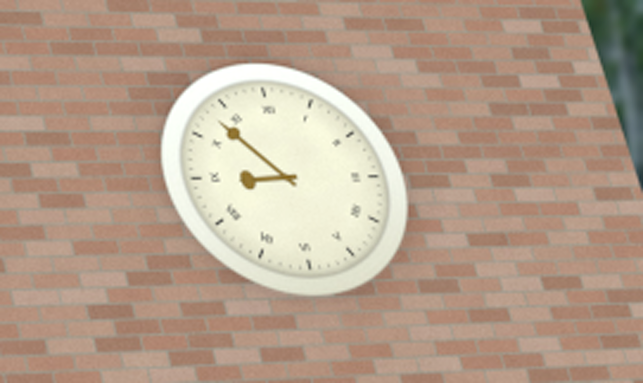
8:53
